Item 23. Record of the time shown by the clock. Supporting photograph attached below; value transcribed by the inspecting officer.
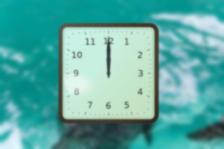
12:00
